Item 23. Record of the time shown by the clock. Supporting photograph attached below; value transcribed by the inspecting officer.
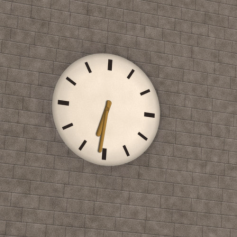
6:31
